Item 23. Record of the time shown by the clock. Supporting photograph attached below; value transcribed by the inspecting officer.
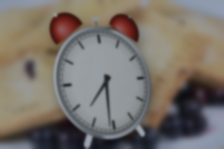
7:31
